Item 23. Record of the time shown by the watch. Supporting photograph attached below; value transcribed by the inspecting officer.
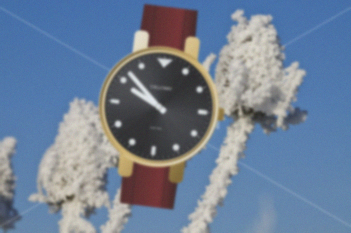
9:52
